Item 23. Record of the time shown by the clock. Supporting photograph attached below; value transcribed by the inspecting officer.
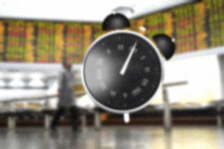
12:00
